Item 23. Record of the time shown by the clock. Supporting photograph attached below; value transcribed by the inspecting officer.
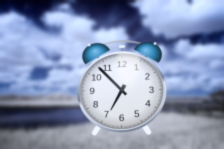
6:53
